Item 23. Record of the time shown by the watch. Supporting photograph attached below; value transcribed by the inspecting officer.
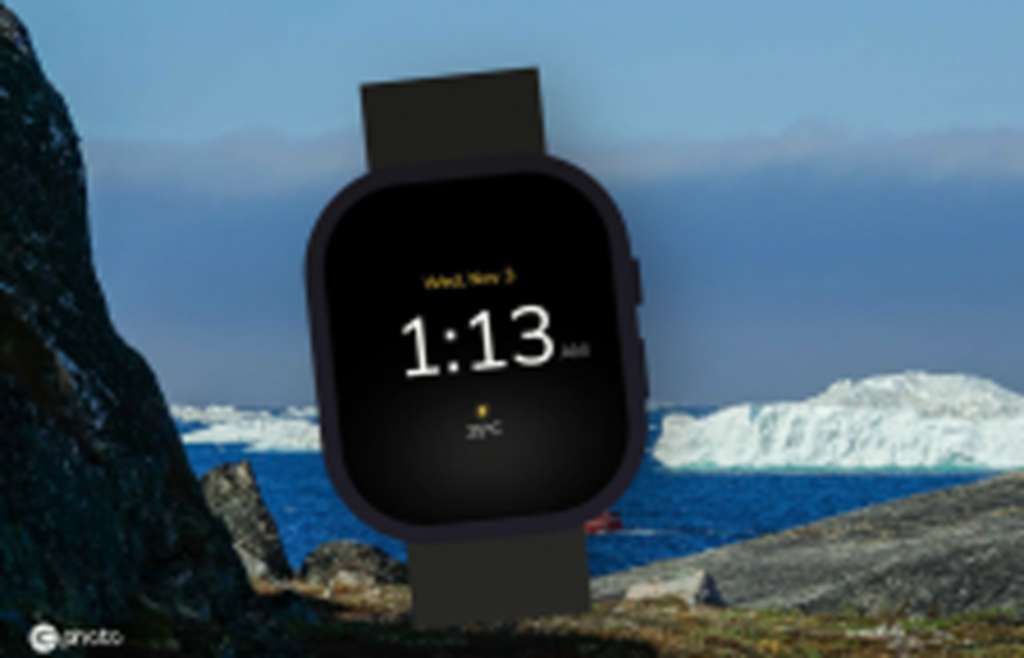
1:13
